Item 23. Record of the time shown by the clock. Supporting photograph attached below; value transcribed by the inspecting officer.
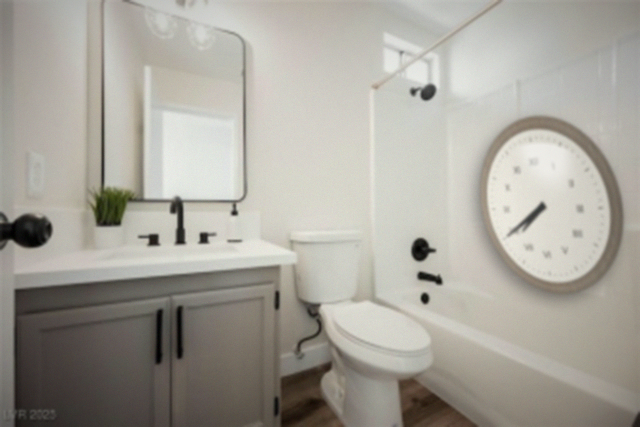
7:40
